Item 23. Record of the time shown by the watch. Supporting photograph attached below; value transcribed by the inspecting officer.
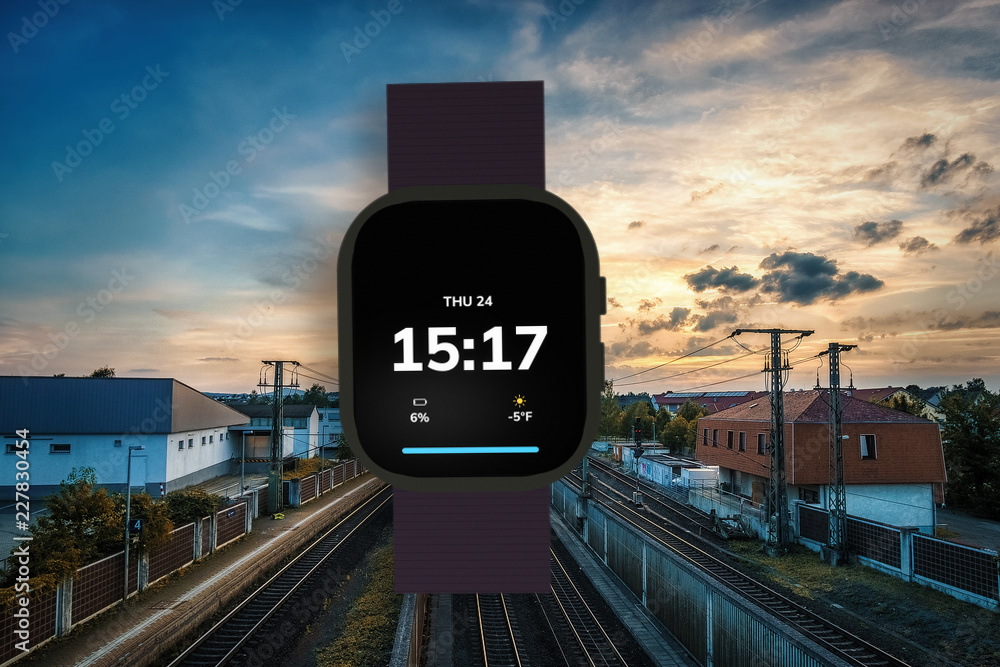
15:17
